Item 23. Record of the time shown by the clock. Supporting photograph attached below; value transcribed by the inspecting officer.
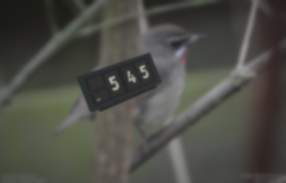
5:45
